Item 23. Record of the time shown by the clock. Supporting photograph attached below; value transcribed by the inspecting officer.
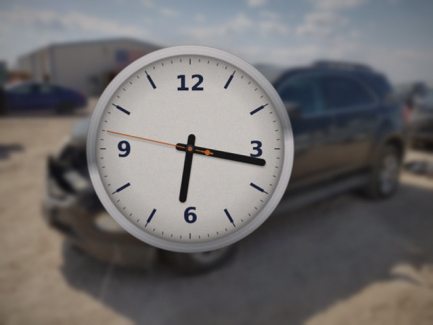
6:16:47
